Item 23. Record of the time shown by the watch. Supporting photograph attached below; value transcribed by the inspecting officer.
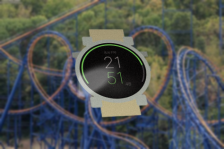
21:51
